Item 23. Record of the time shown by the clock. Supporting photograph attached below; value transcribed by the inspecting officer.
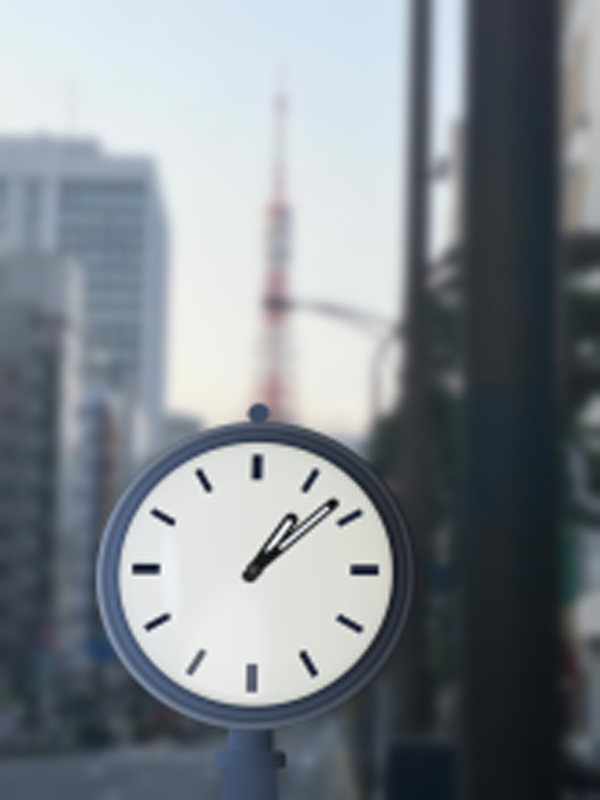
1:08
